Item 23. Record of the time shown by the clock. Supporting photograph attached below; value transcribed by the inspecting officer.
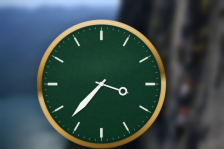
3:37
